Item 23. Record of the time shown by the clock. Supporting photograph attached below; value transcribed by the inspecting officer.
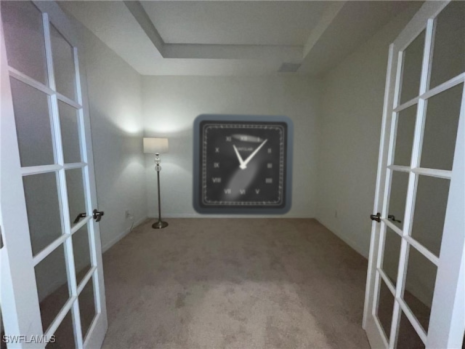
11:07
